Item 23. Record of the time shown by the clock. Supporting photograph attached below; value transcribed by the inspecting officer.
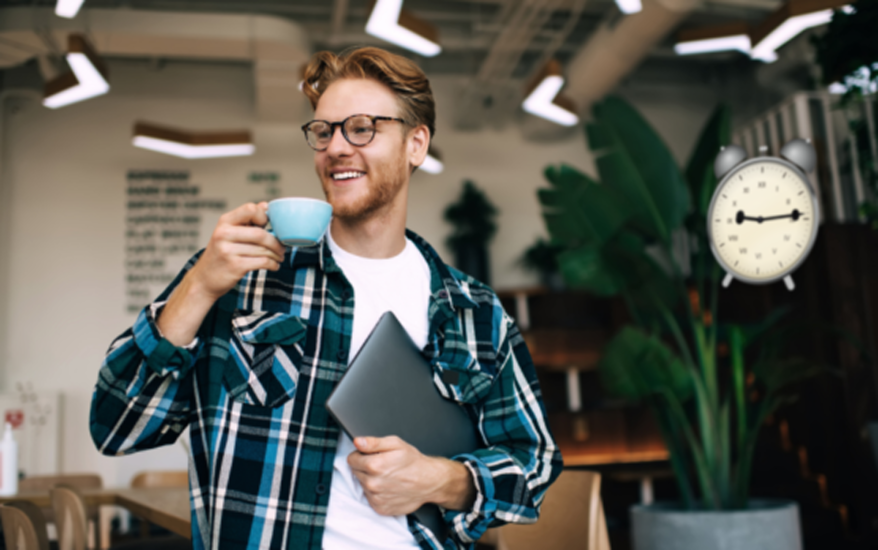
9:14
